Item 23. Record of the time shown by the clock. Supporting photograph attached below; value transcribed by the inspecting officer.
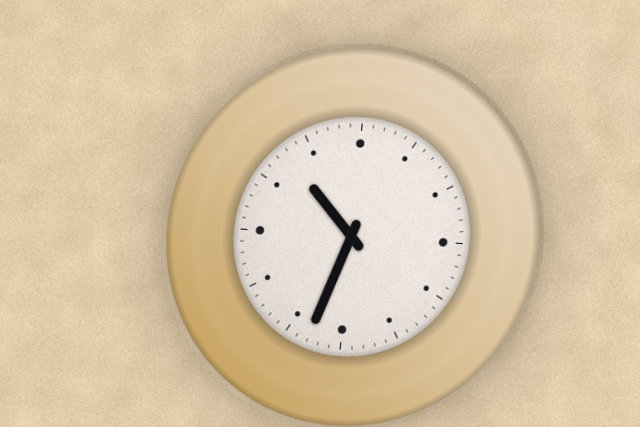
10:33
